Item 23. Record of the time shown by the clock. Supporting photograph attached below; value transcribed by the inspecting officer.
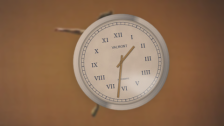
1:32
